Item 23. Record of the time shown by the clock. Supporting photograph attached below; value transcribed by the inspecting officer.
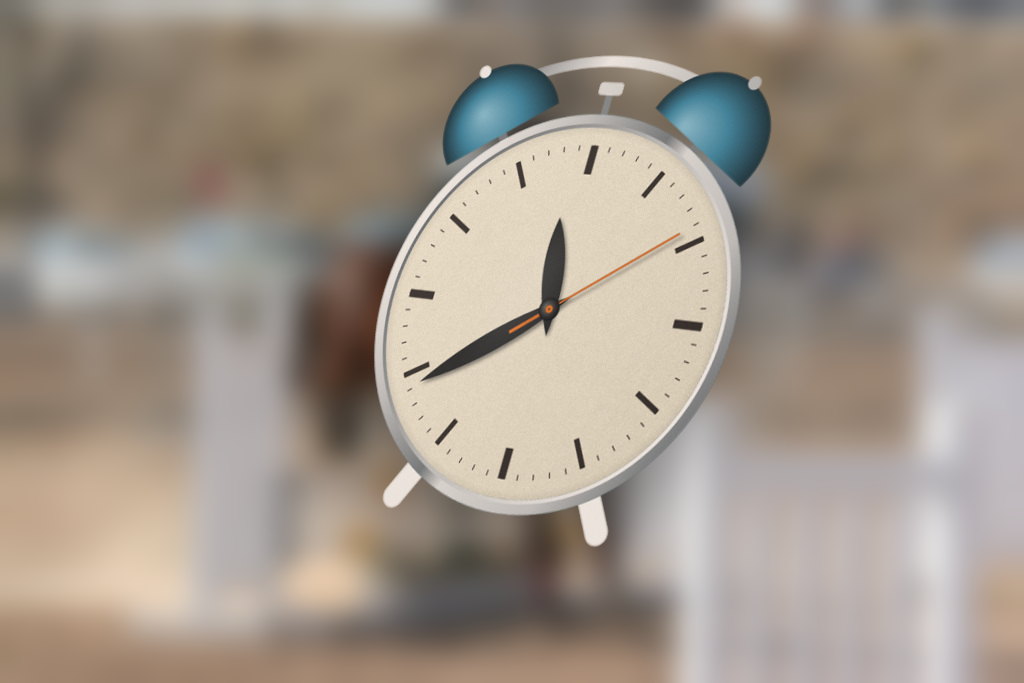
11:39:09
